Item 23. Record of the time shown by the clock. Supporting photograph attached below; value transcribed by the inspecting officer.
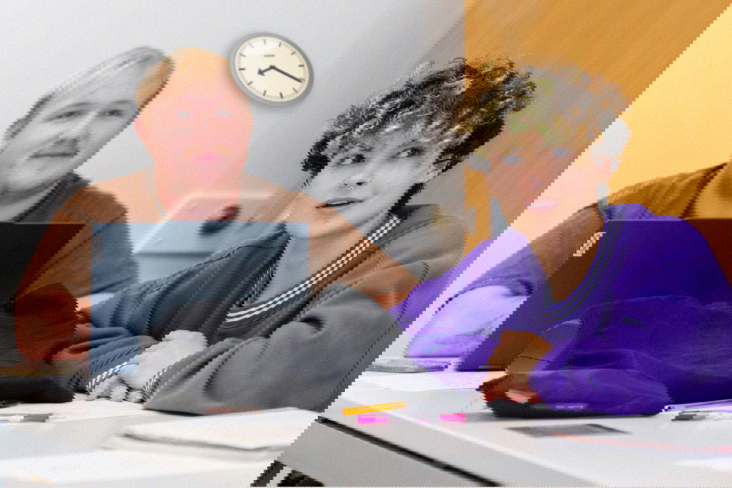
8:21
